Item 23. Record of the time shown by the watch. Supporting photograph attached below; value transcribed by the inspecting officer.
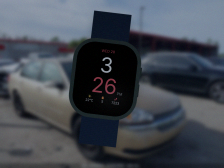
3:26
